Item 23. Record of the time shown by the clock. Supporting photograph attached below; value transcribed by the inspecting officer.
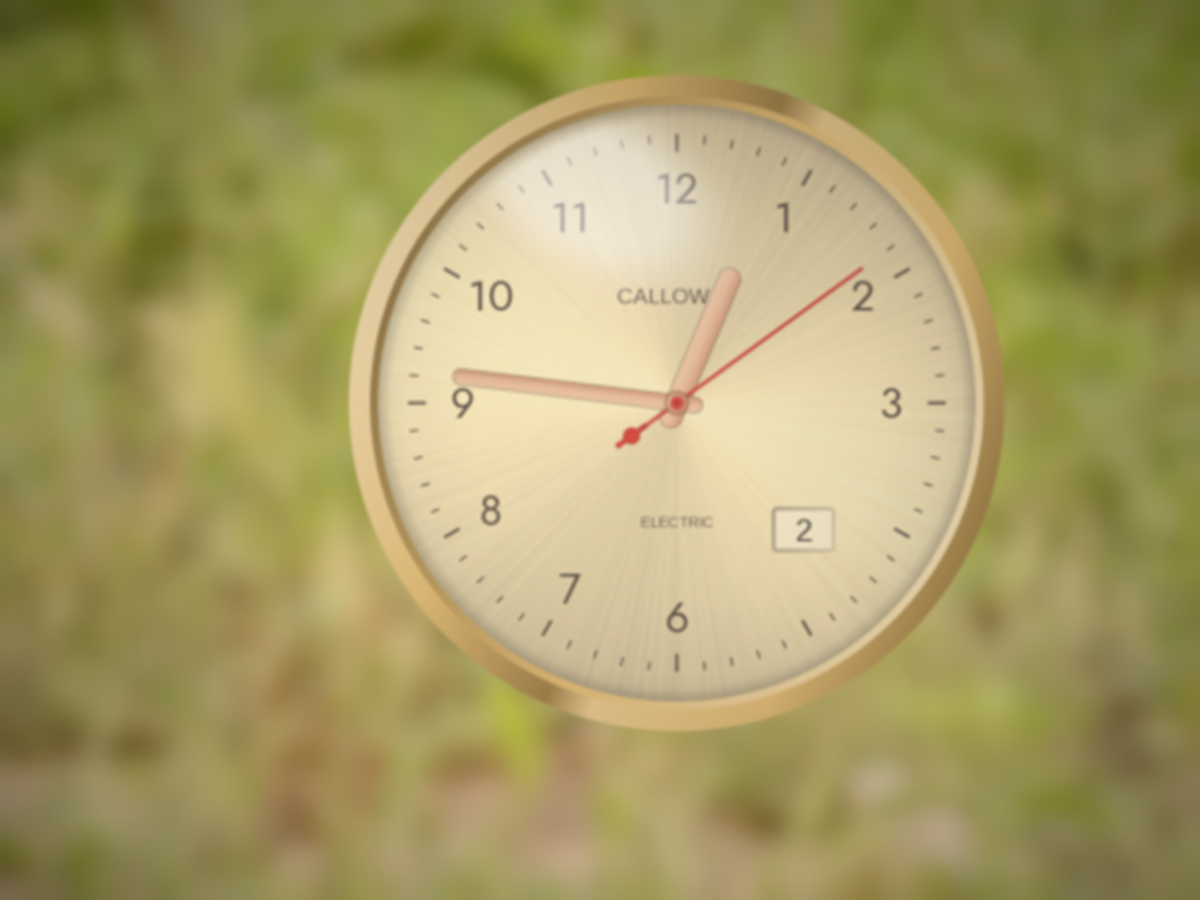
12:46:09
